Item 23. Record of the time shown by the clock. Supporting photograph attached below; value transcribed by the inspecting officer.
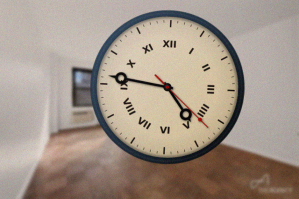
4:46:22
